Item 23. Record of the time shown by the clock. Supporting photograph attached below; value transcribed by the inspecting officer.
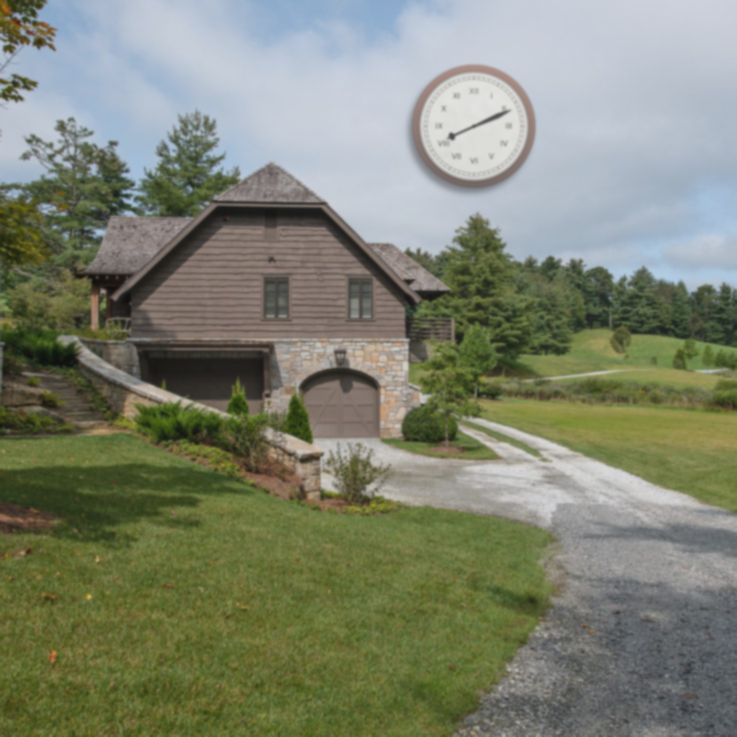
8:11
